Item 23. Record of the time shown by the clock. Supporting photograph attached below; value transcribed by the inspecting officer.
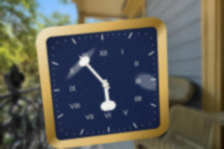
5:54
